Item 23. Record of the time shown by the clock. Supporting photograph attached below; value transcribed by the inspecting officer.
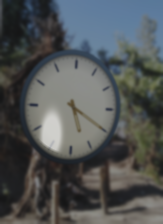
5:20
